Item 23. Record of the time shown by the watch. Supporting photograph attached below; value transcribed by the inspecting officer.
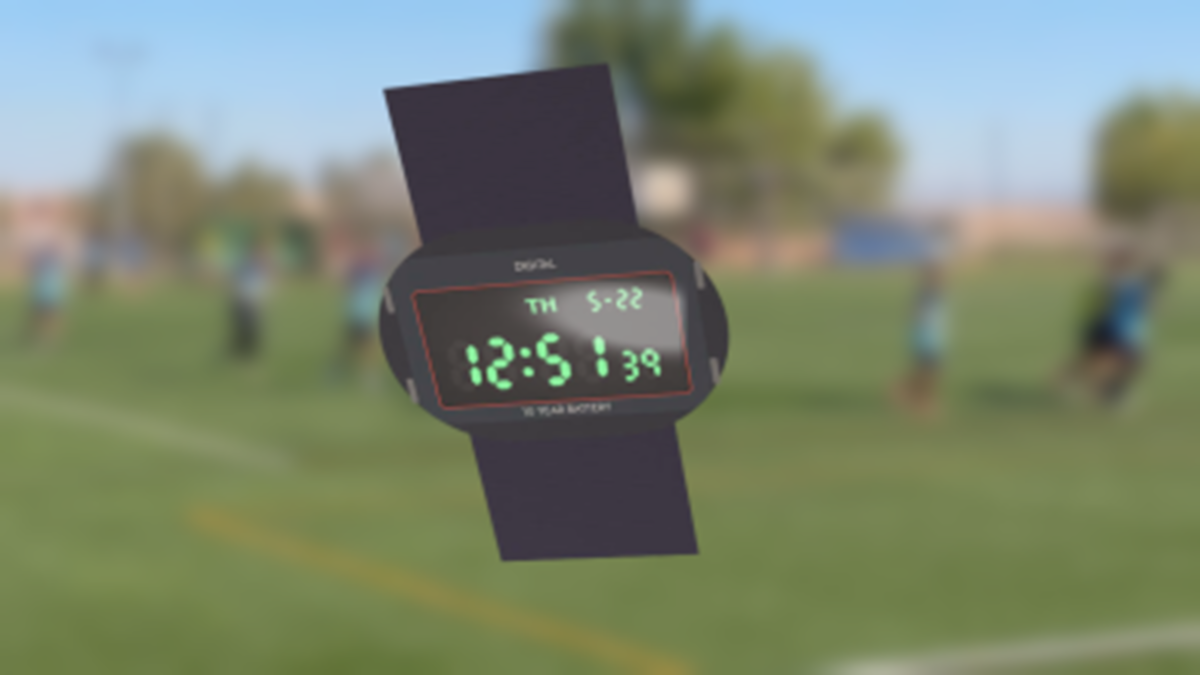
12:51:39
